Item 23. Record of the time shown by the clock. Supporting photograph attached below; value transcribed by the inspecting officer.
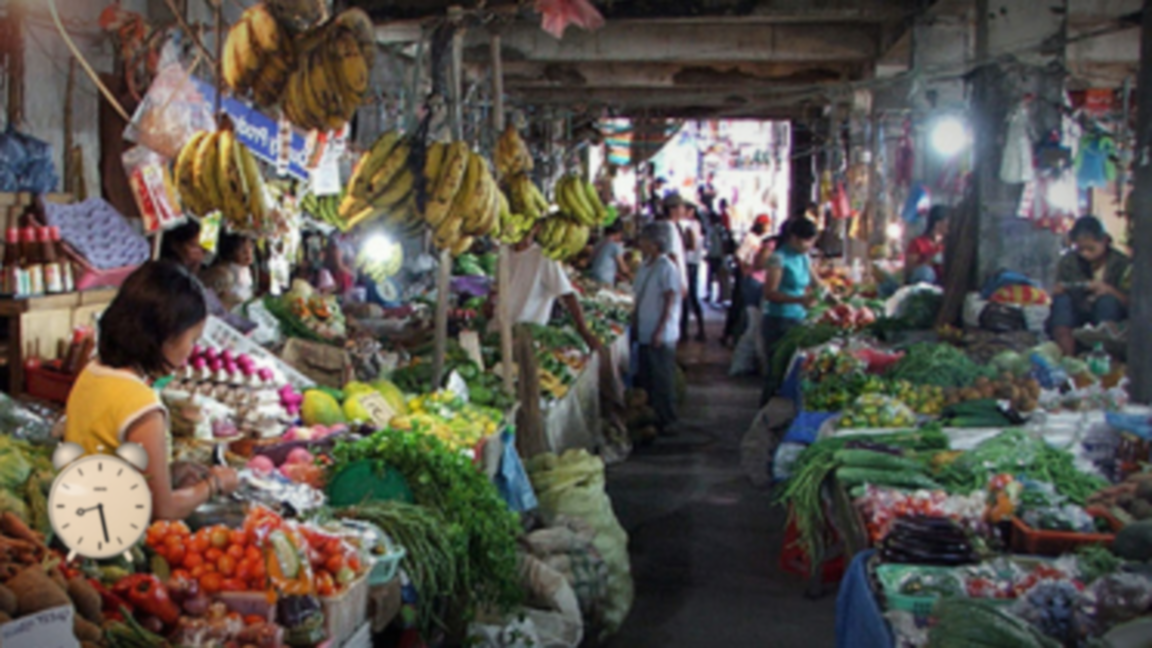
8:28
